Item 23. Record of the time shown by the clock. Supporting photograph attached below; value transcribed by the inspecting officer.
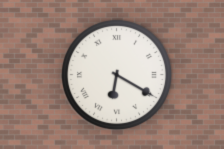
6:20
